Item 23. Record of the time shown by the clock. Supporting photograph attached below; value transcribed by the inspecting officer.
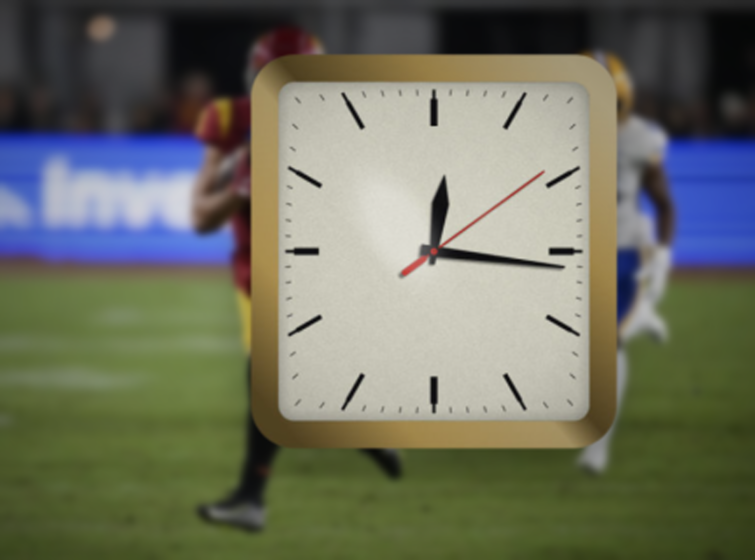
12:16:09
